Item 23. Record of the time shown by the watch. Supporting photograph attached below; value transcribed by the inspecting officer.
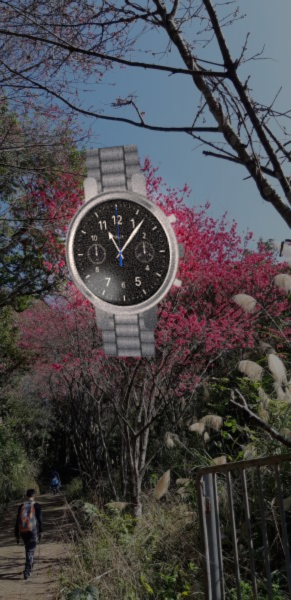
11:07
